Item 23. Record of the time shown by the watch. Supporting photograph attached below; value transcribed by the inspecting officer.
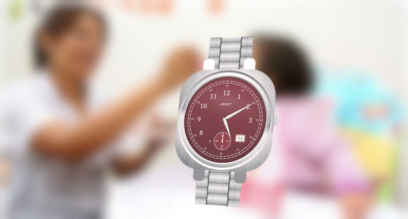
5:10
